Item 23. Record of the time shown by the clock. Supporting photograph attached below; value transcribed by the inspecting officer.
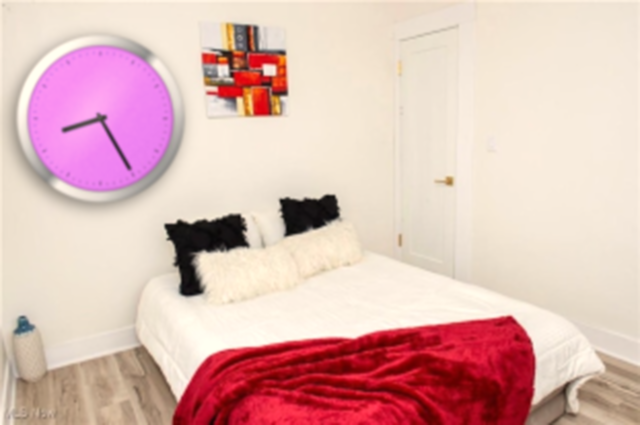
8:25
